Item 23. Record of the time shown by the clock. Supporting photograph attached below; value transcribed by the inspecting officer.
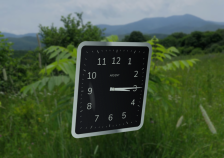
3:15
